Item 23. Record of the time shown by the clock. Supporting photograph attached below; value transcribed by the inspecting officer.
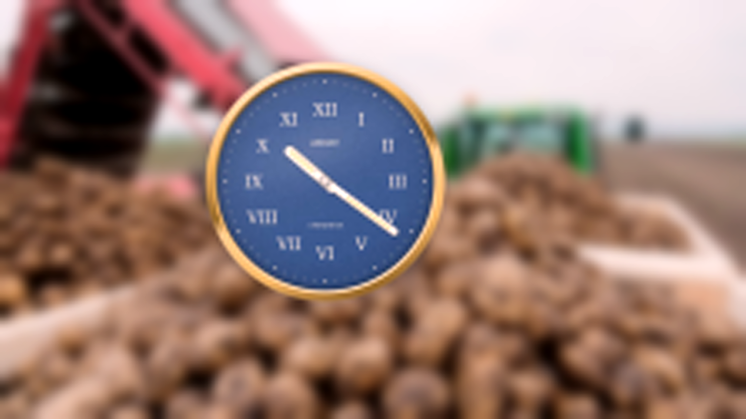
10:21
